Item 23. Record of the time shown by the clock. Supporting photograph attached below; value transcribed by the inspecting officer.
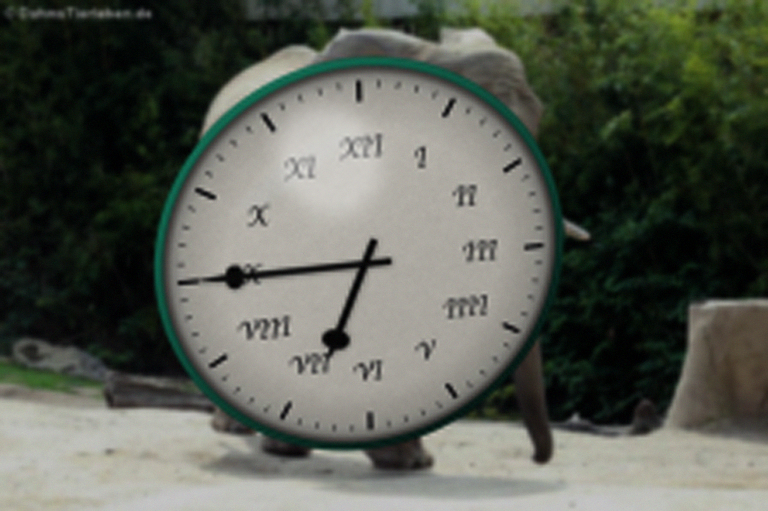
6:45
